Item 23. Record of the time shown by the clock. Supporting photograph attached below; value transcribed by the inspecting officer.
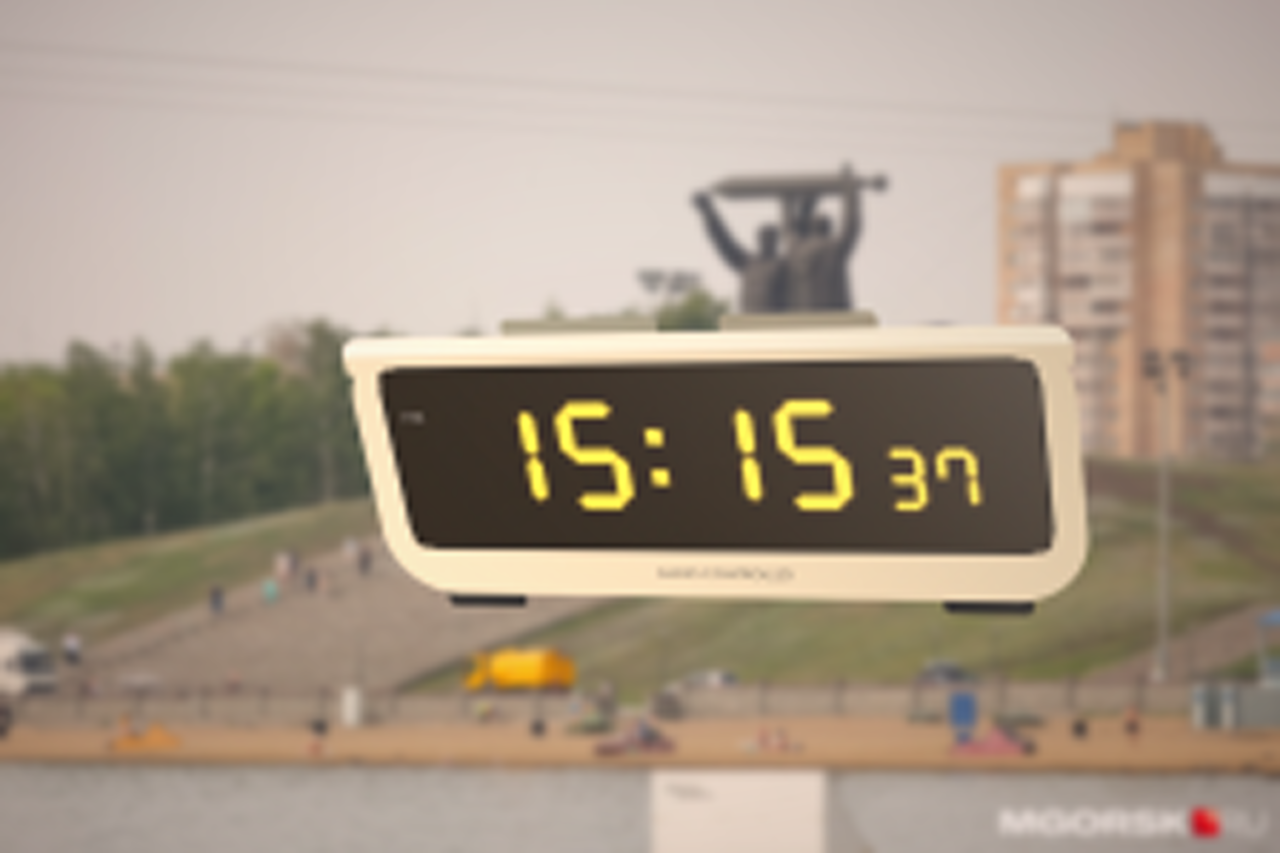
15:15:37
